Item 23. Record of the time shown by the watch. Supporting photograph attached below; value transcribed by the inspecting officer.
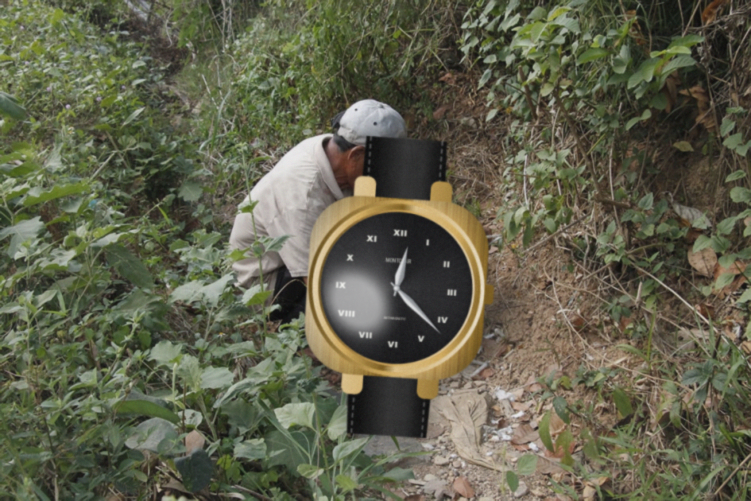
12:22
